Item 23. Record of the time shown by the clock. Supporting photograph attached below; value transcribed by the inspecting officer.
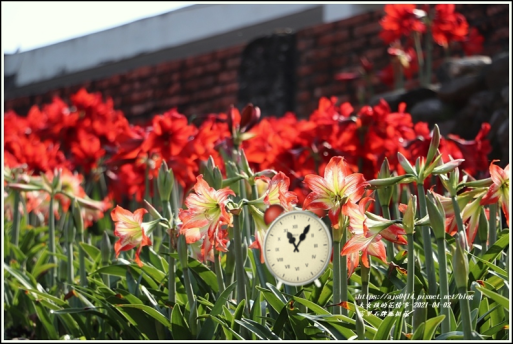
11:06
